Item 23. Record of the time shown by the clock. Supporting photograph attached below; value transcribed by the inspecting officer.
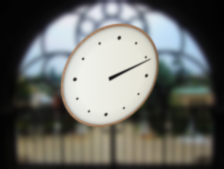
2:11
